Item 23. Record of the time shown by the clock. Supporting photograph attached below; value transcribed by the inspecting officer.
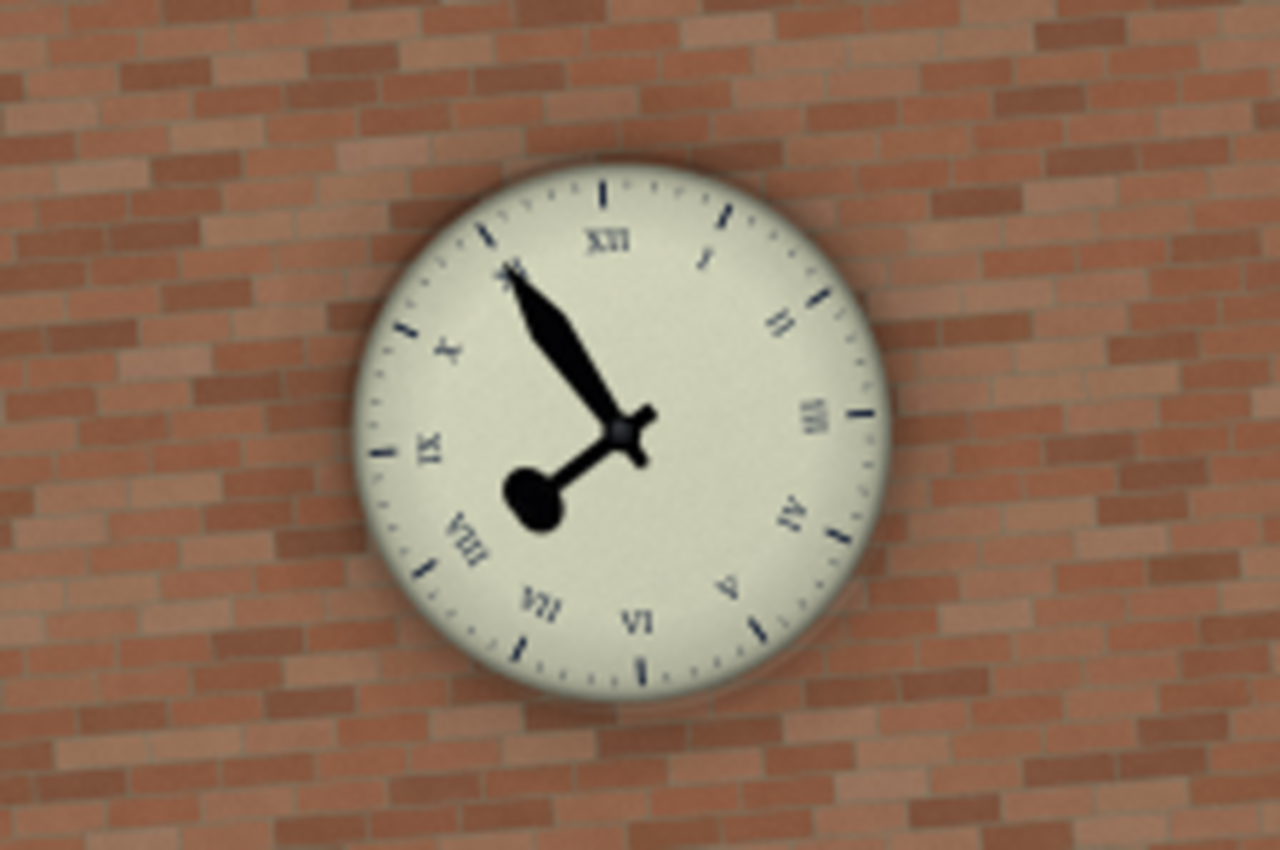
7:55
